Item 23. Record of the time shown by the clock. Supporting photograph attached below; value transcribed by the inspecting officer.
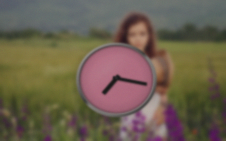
7:17
